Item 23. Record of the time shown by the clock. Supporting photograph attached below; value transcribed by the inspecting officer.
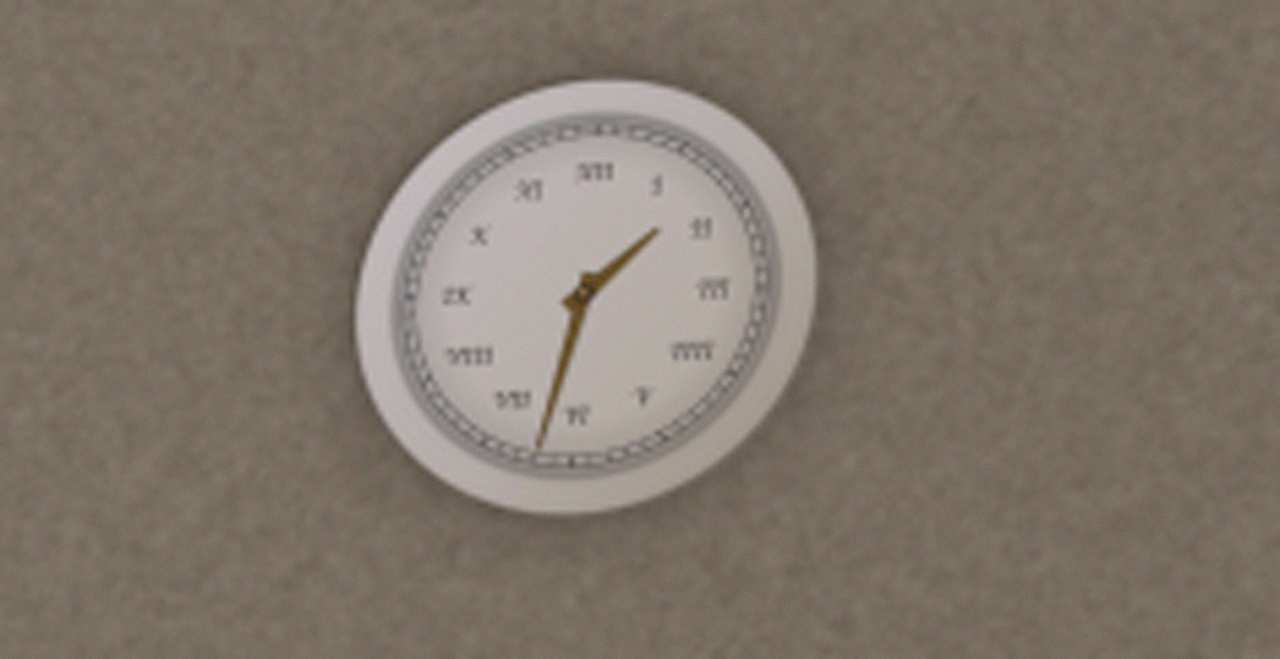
1:32
